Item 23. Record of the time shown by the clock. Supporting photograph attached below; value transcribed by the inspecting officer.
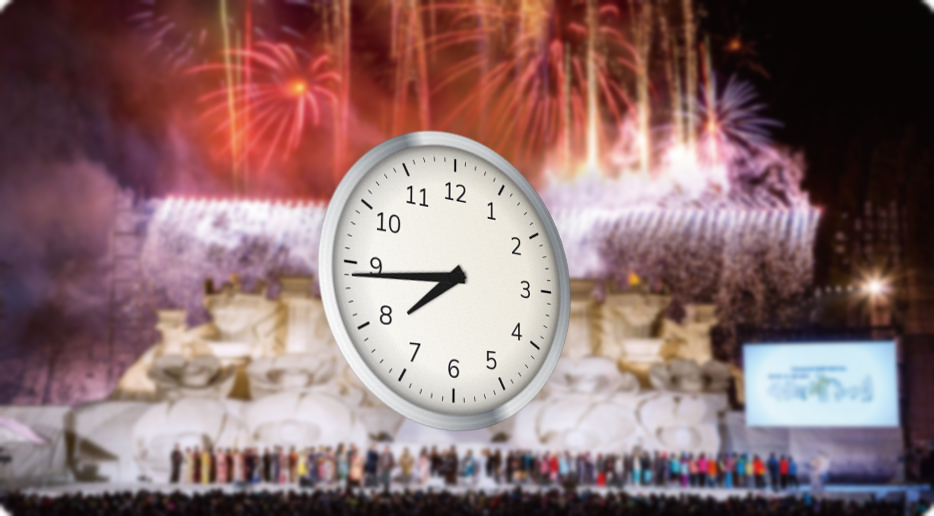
7:44
